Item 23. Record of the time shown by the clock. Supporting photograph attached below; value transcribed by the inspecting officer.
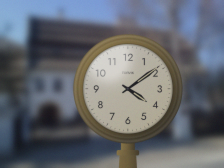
4:09
